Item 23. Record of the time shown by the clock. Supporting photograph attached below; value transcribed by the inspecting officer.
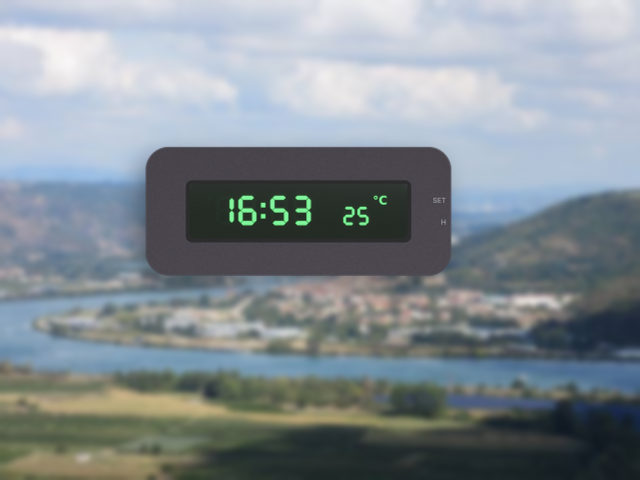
16:53
